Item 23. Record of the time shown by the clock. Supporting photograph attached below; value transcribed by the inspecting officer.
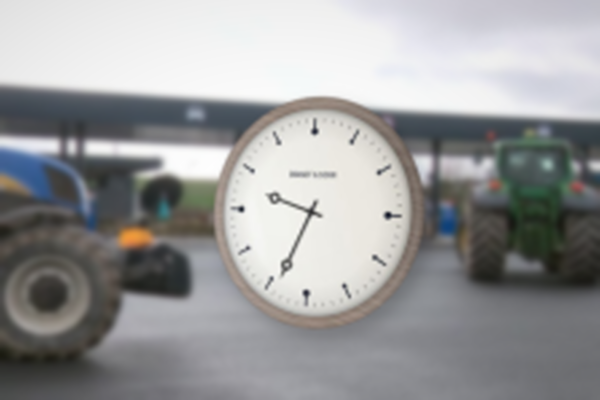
9:34
